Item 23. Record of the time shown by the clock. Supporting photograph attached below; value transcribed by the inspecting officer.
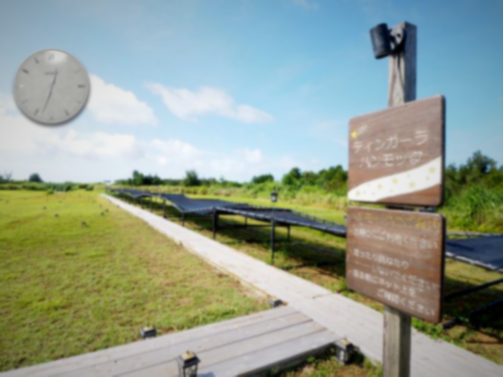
12:33
